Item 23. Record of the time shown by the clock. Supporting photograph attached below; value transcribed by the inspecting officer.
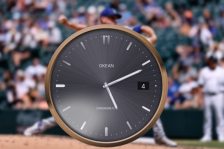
5:11
